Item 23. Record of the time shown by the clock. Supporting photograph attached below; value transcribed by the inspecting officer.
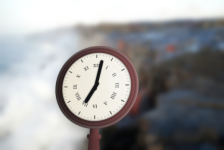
7:02
